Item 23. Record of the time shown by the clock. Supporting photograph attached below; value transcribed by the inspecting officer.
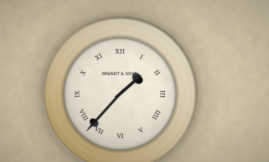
1:37
